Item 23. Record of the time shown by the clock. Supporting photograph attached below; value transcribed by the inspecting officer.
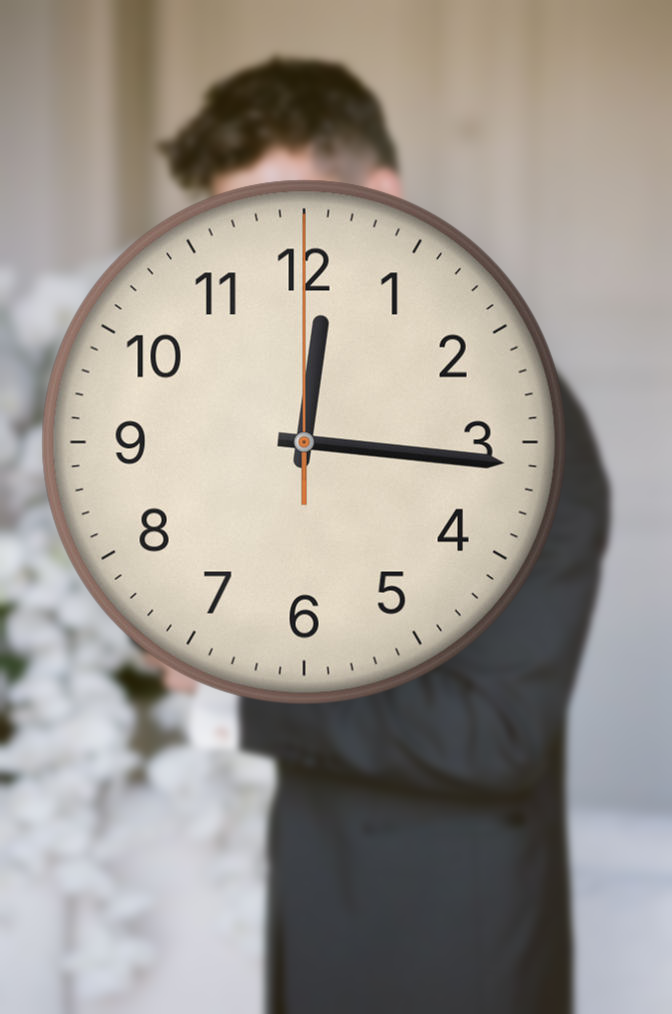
12:16:00
